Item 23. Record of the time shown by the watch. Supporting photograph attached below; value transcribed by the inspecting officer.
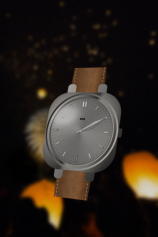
2:10
